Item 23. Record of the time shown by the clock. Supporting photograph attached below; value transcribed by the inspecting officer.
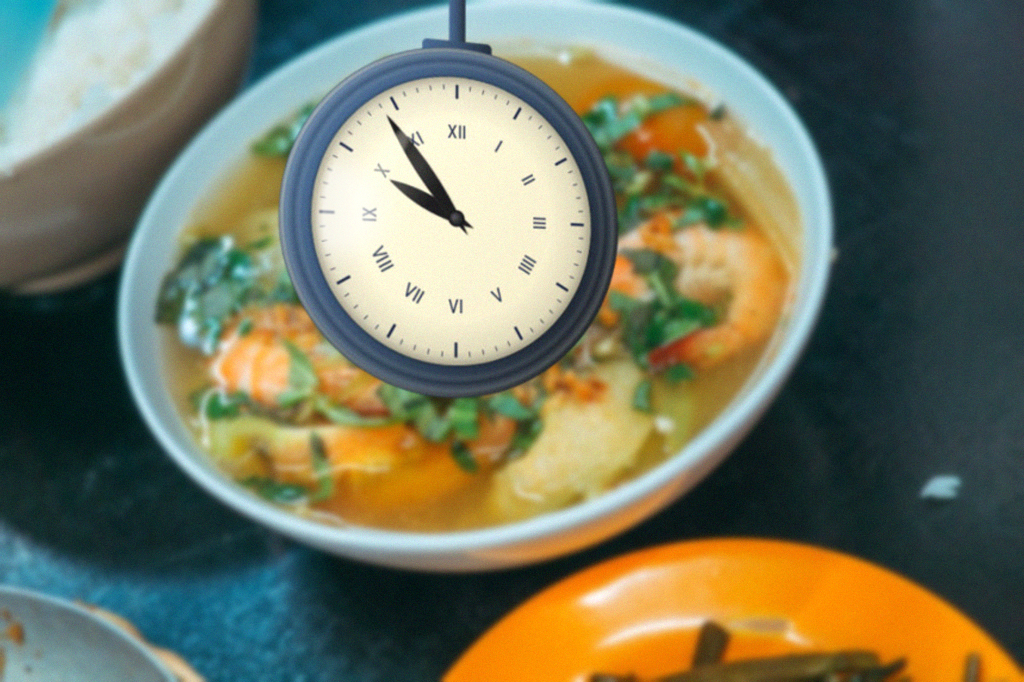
9:54
